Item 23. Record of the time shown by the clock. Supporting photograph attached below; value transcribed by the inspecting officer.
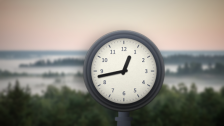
12:43
